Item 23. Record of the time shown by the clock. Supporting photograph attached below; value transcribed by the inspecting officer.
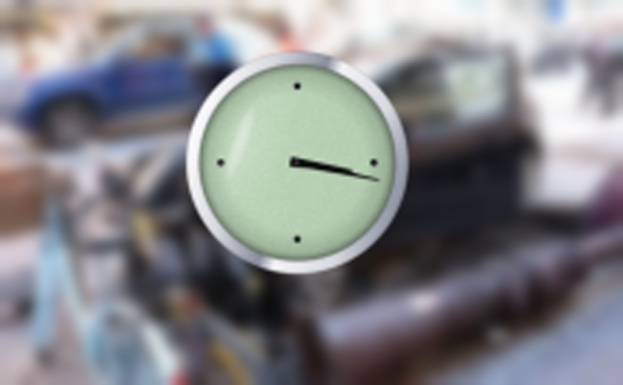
3:17
